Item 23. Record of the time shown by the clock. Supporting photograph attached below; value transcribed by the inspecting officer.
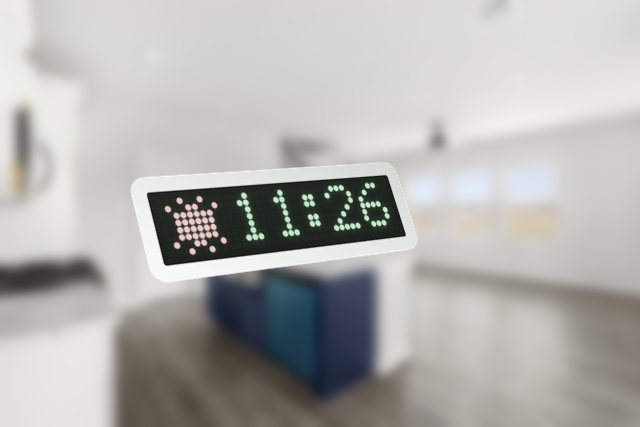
11:26
